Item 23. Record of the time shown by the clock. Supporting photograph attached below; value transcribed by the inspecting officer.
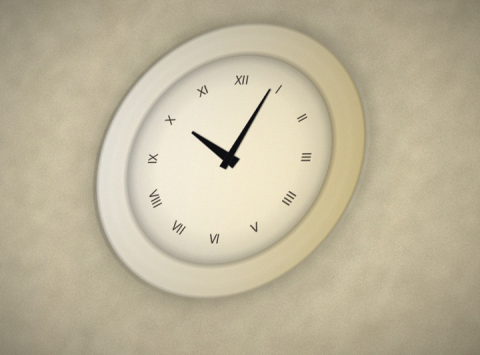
10:04
